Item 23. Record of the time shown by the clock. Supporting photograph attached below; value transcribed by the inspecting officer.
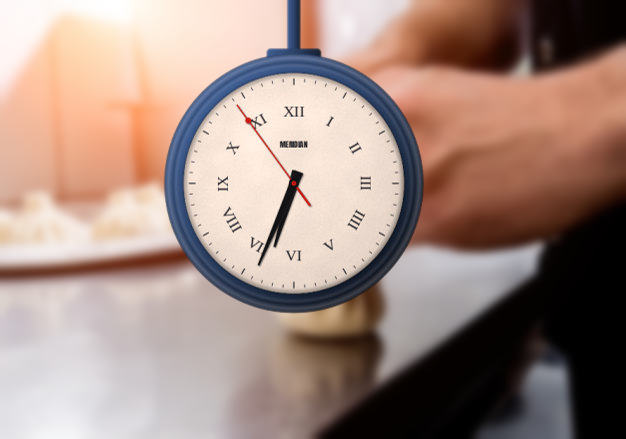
6:33:54
